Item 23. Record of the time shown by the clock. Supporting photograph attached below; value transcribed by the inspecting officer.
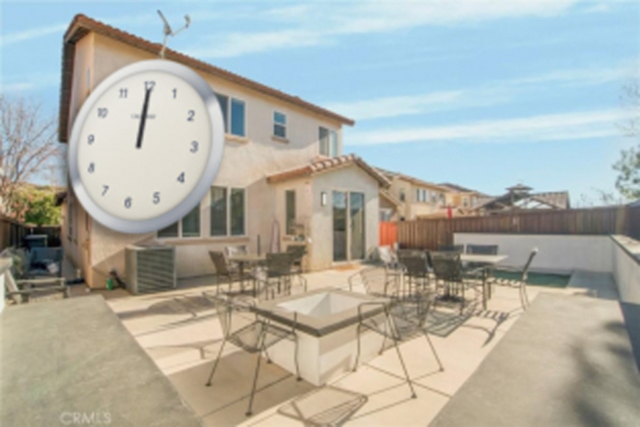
12:00
